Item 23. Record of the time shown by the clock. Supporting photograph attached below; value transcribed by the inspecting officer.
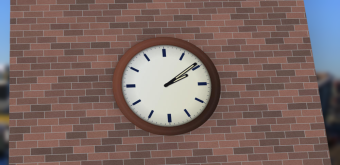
2:09
